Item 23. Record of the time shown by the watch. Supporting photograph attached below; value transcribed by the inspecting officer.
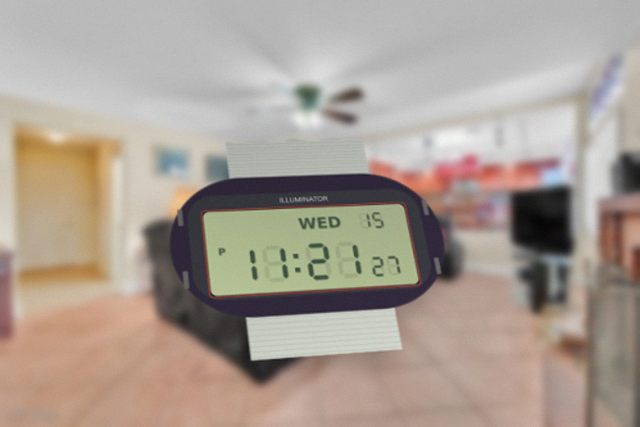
11:21:27
